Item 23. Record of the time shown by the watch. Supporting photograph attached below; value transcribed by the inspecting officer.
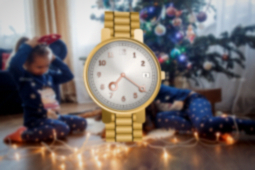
7:21
